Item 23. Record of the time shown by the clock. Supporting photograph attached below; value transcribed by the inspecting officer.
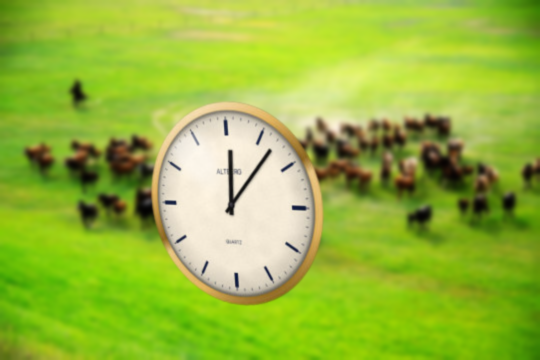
12:07
